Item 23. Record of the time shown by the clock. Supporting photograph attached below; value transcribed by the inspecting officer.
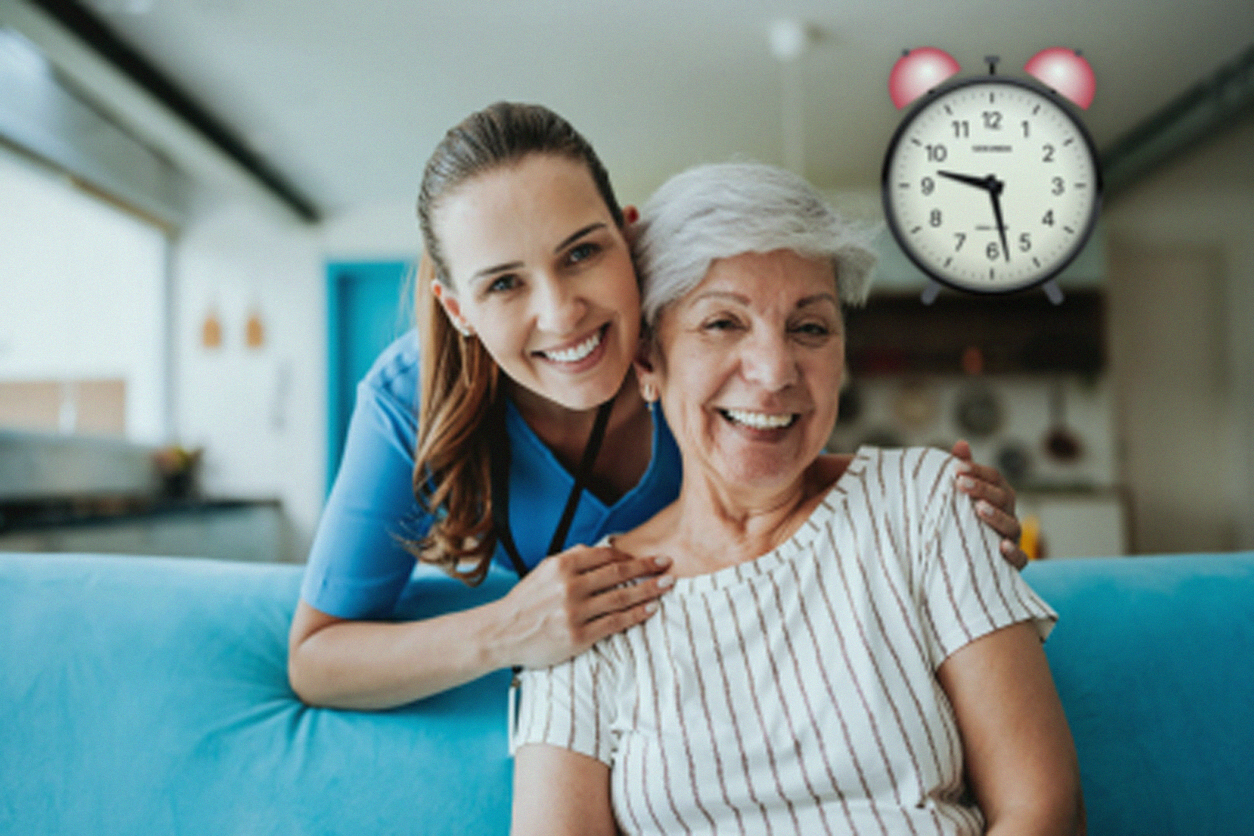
9:28
